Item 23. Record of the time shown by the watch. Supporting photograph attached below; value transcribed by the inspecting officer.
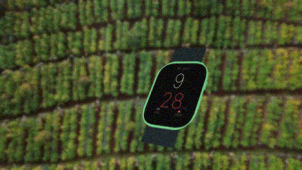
9:28
